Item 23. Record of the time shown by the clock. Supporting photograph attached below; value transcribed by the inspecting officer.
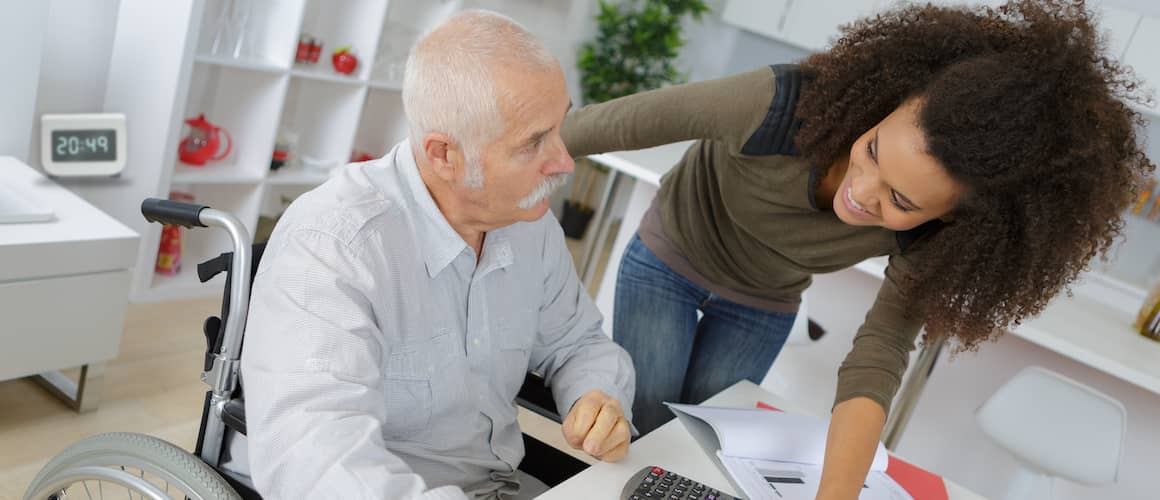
20:49
